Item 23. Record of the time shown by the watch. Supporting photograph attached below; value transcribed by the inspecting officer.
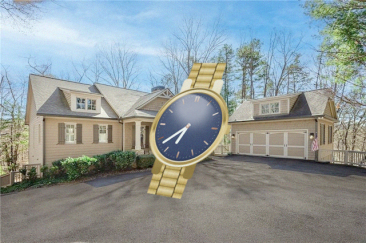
6:38
